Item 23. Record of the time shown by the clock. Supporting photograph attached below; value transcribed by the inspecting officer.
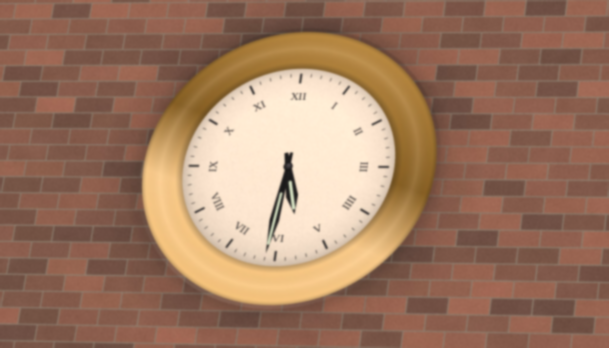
5:31
